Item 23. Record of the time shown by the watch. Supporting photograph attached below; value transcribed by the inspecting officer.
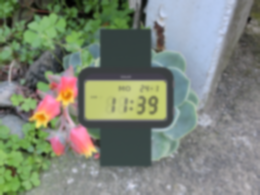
11:39
